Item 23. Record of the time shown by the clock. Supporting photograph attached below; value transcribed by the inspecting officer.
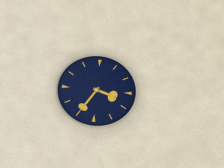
3:35
